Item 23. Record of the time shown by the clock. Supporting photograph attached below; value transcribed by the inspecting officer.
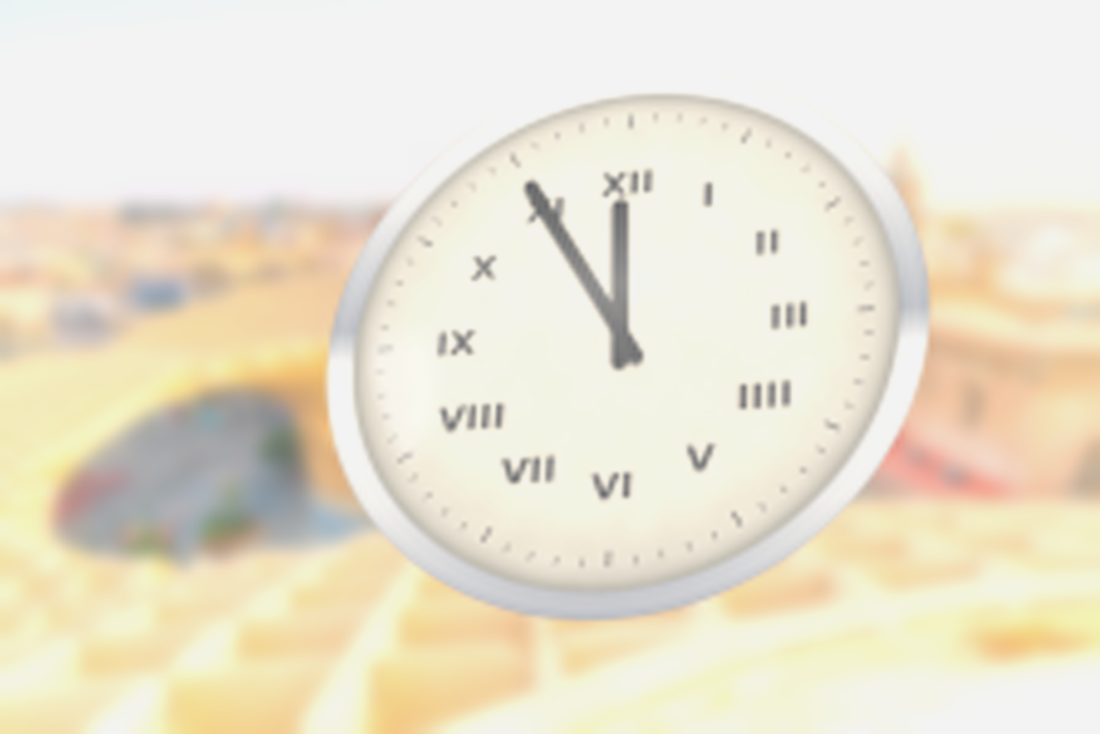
11:55
